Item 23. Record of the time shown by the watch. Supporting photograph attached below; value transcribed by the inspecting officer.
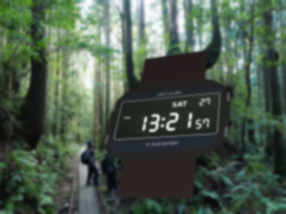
13:21
